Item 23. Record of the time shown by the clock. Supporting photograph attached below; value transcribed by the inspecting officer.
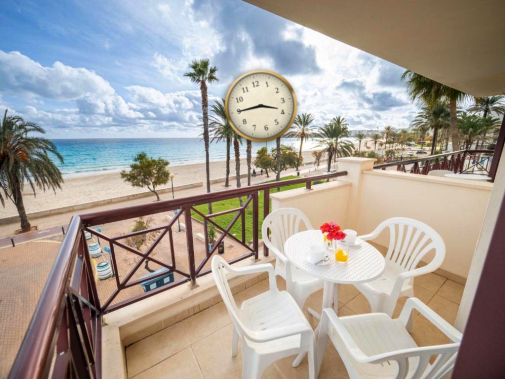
3:45
